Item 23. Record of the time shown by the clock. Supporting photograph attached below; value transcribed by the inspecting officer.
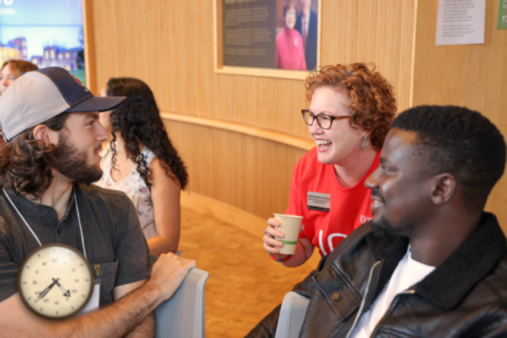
4:38
